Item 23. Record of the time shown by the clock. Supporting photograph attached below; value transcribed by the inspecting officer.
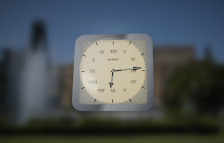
6:14
